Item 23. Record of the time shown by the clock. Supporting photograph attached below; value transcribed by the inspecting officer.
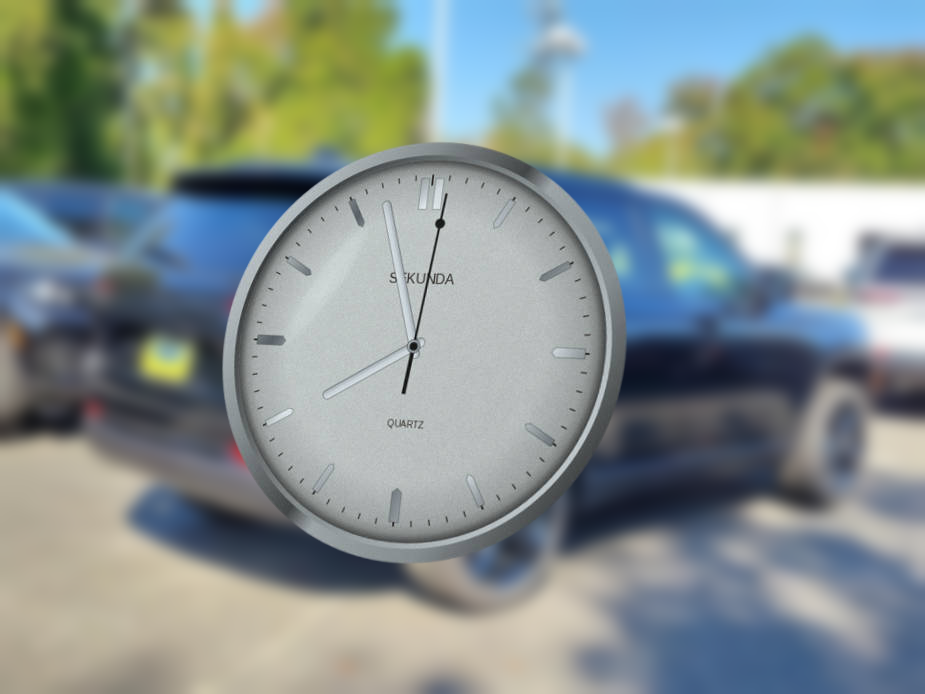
7:57:01
